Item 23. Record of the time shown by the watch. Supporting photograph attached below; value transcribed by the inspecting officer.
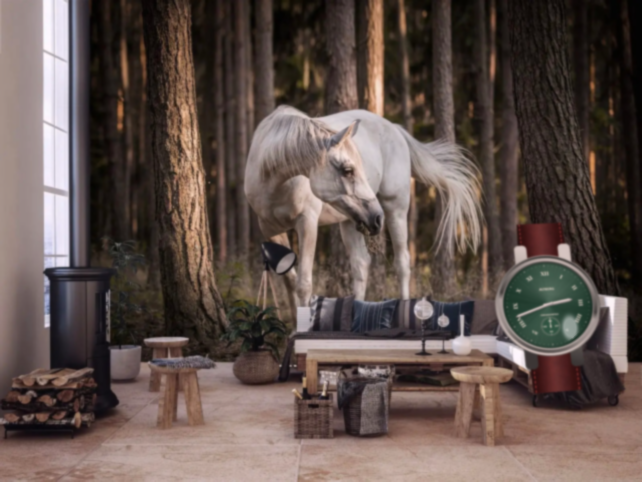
2:42
